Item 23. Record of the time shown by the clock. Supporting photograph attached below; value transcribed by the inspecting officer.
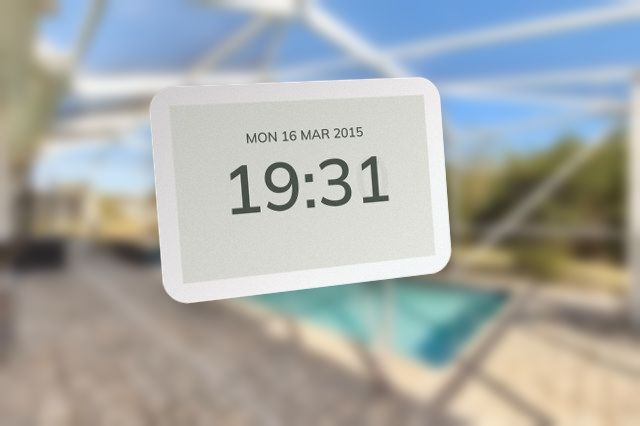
19:31
